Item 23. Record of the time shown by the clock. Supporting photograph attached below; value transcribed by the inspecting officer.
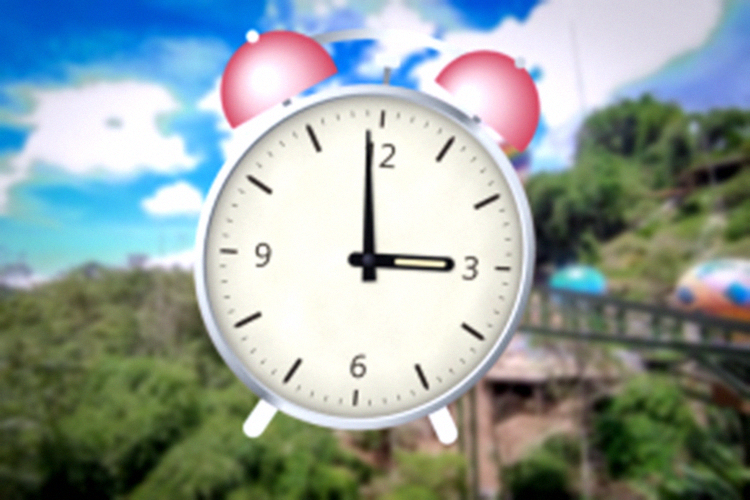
2:59
